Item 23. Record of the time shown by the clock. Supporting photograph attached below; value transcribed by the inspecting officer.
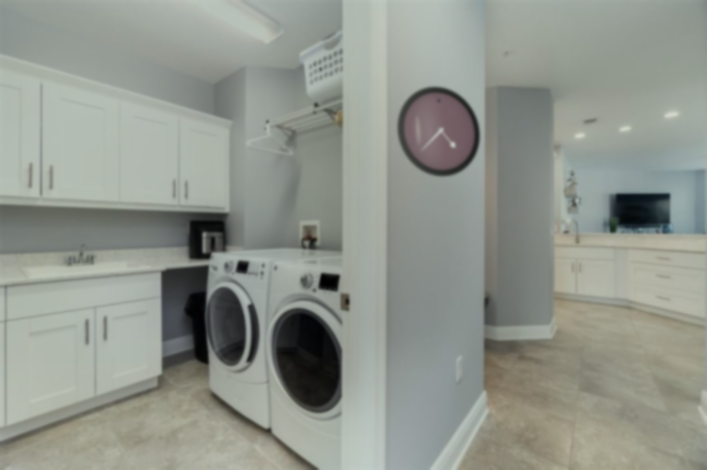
4:38
